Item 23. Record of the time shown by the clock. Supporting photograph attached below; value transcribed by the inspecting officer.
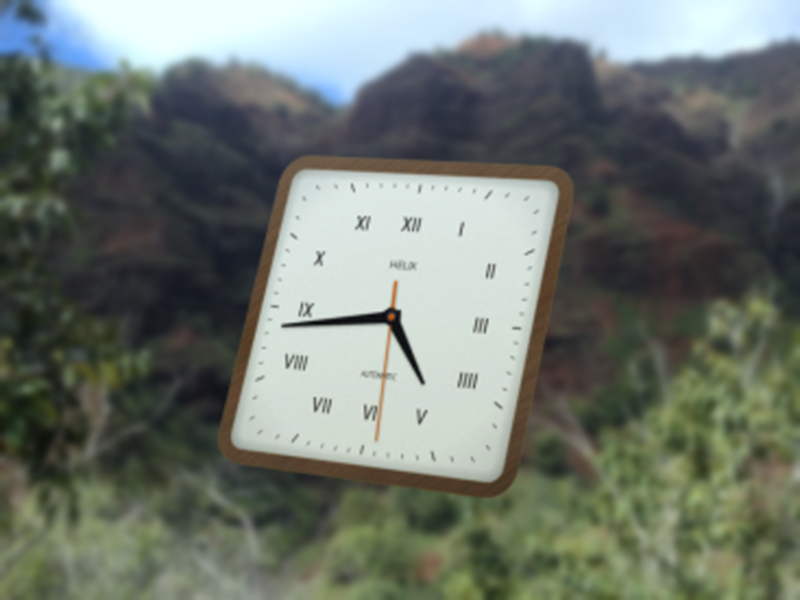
4:43:29
